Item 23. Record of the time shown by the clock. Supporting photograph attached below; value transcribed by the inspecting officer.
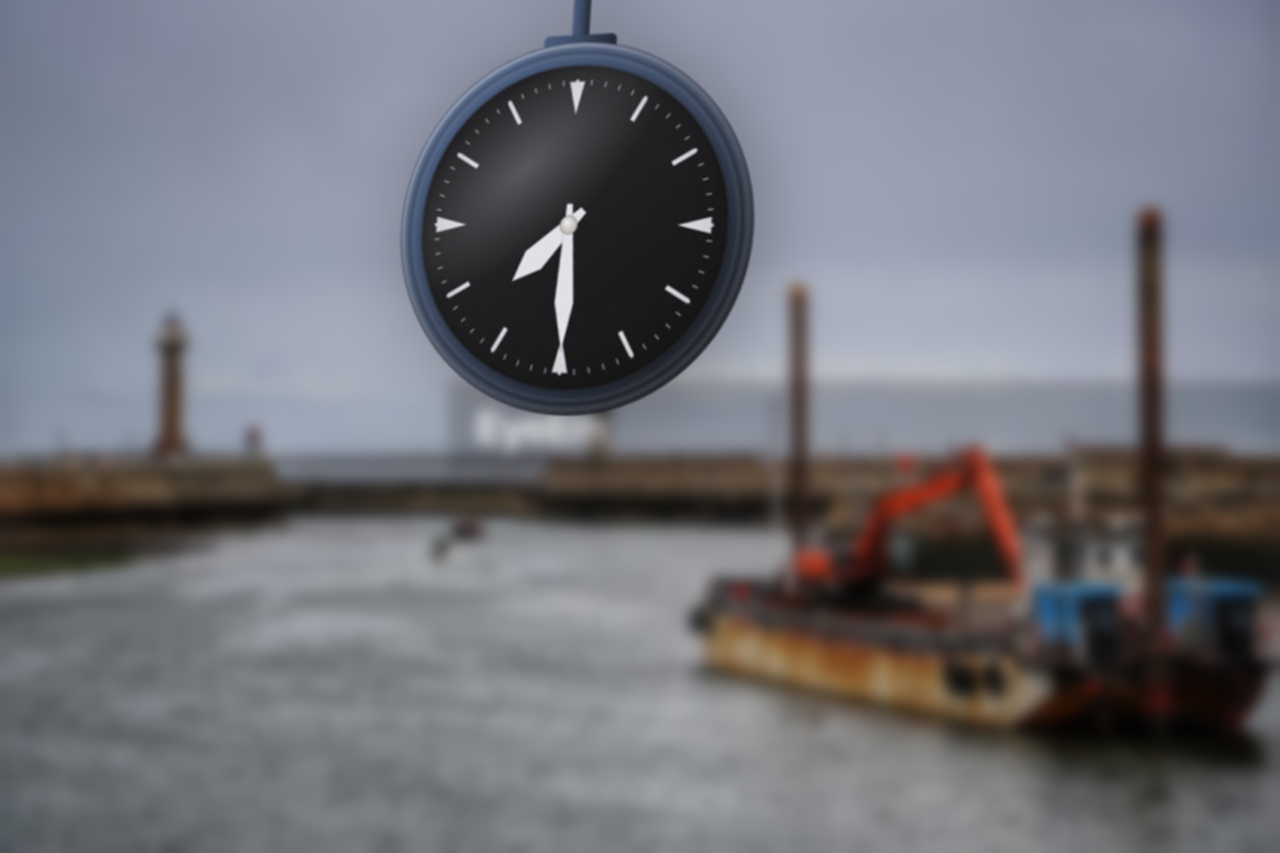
7:30
